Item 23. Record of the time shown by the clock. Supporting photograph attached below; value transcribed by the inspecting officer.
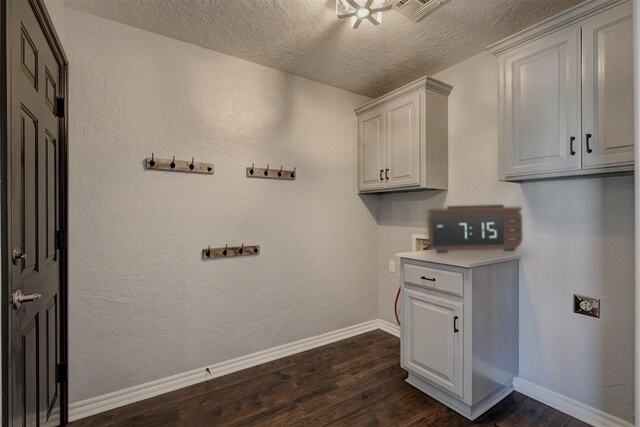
7:15
